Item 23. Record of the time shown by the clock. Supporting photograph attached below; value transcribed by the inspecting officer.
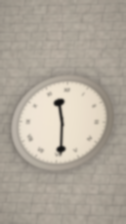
11:29
